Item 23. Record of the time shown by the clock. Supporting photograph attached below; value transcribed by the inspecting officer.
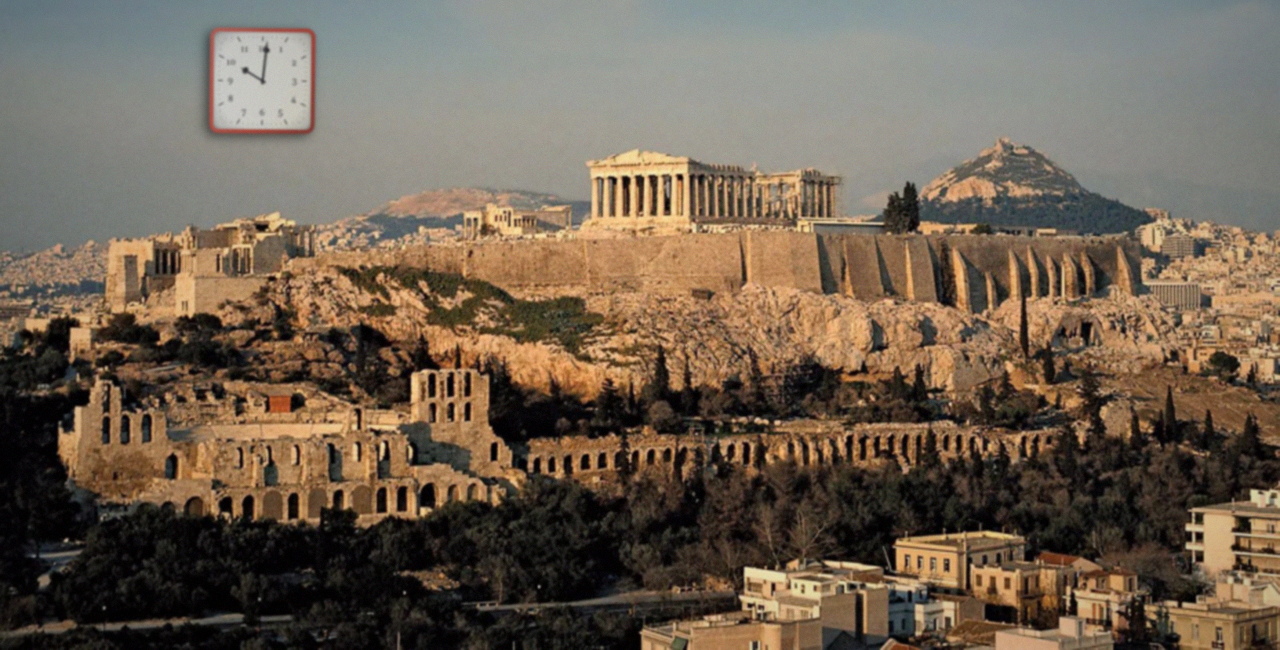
10:01
